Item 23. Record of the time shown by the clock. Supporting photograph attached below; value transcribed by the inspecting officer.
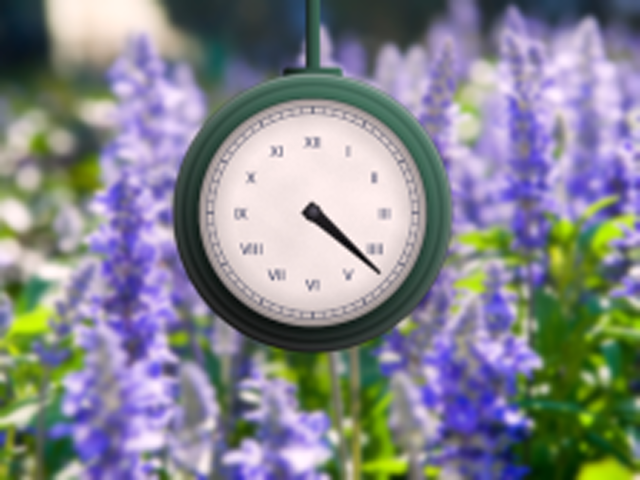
4:22
